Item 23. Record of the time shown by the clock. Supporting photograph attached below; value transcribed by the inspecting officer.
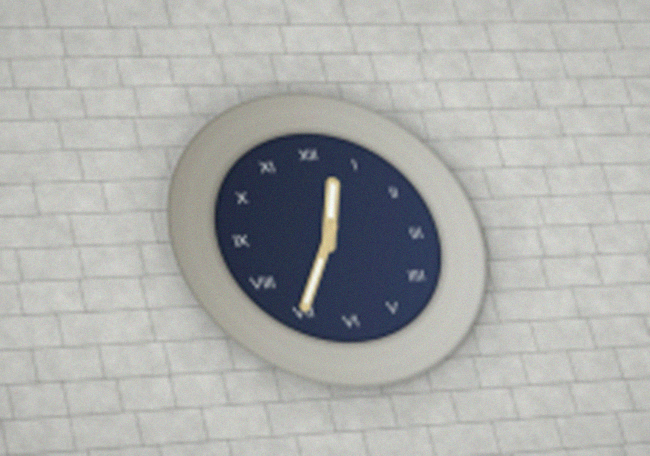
12:35
